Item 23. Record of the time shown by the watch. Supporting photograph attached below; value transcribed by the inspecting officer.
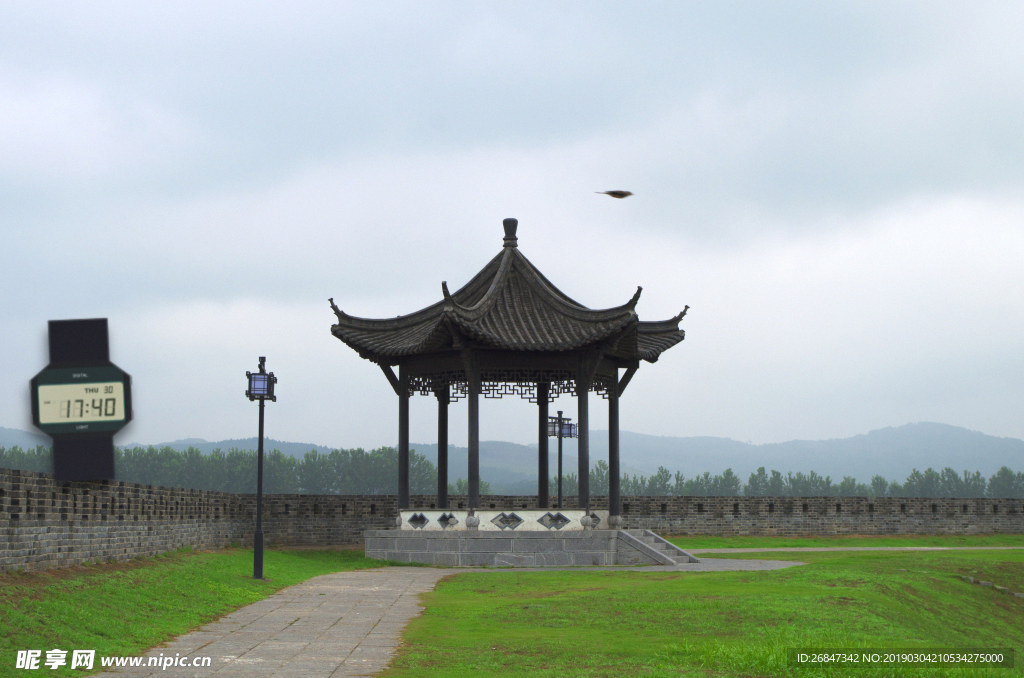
17:40
